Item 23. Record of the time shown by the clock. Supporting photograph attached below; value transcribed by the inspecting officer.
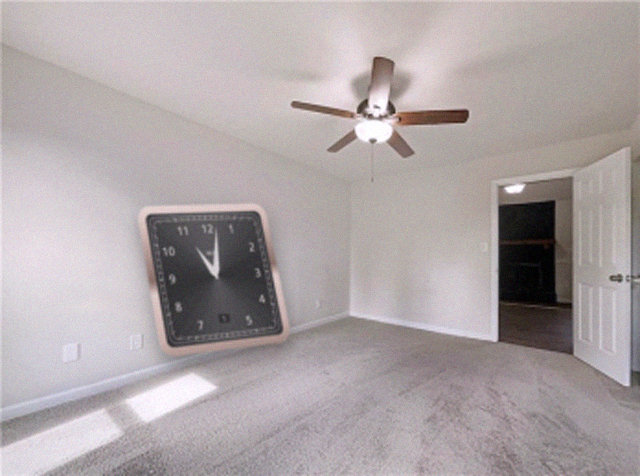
11:02
